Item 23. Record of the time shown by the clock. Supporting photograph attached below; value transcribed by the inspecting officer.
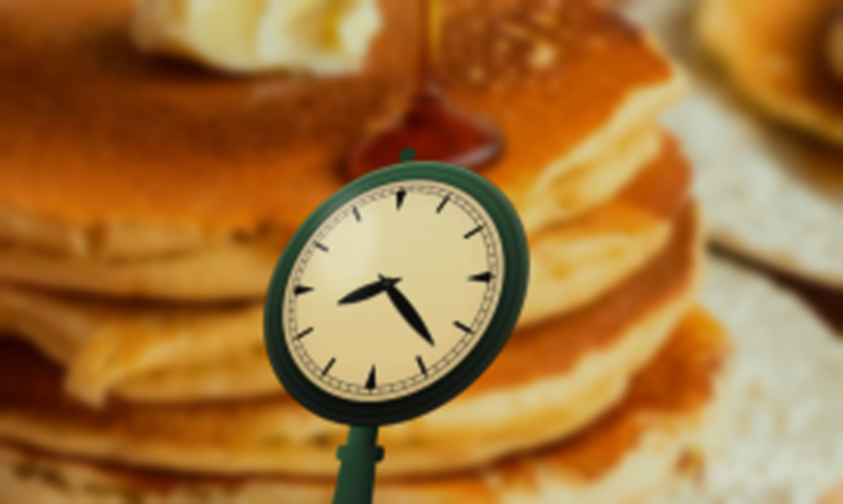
8:23
